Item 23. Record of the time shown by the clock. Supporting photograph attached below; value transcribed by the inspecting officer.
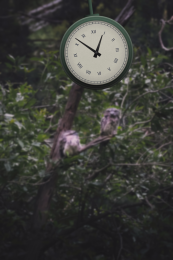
12:52
